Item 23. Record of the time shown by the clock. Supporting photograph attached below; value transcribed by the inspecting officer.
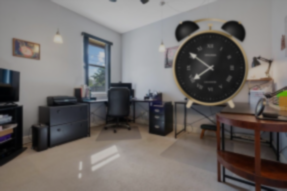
7:51
